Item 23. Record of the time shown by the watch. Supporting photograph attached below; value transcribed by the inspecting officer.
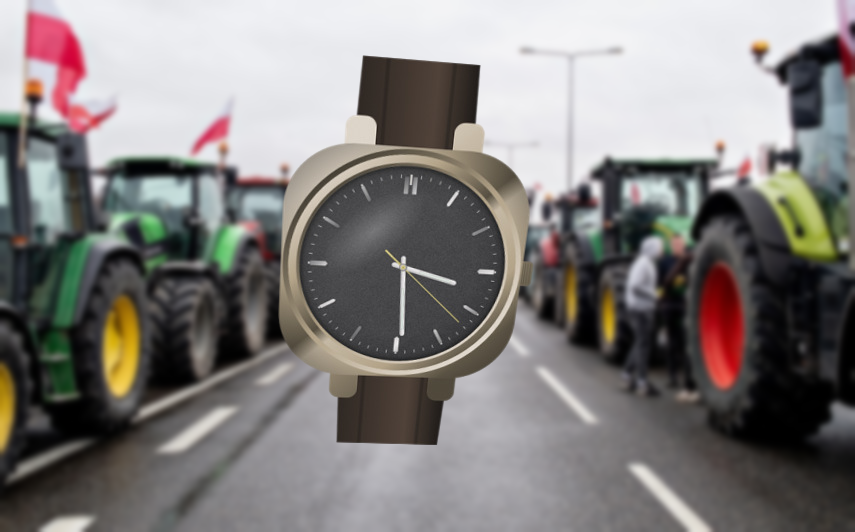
3:29:22
